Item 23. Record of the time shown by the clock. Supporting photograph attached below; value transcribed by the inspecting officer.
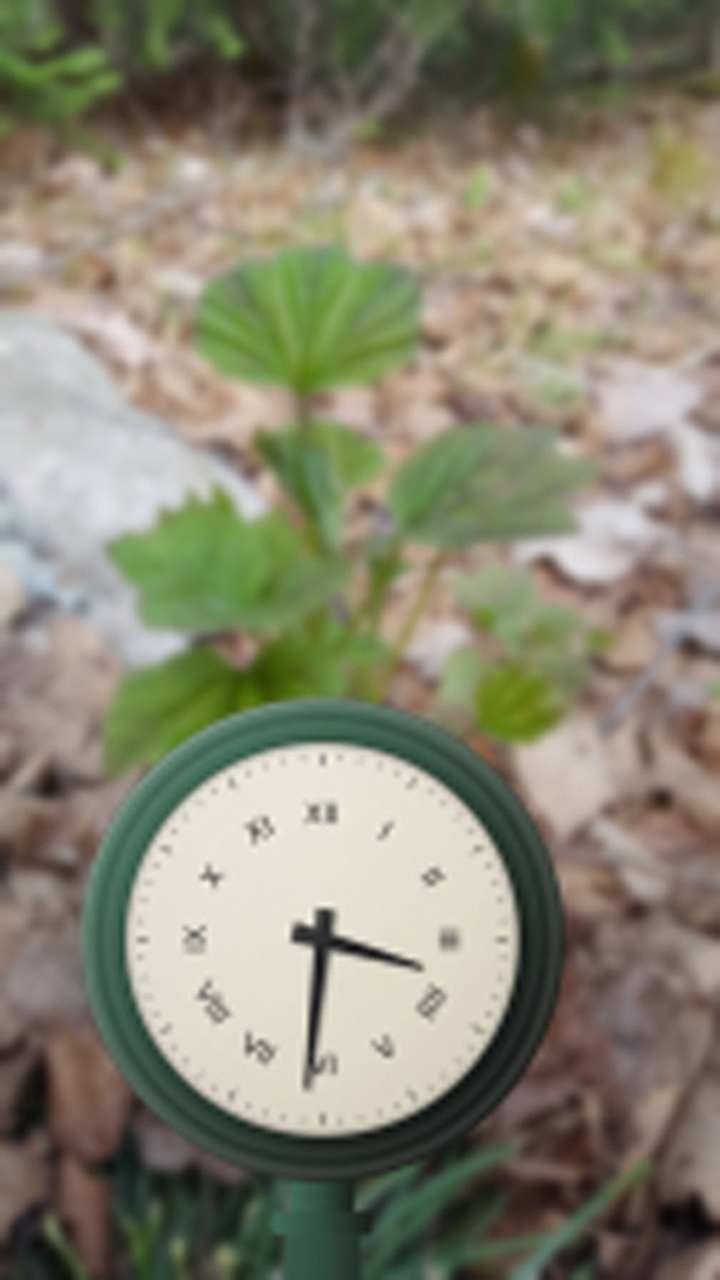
3:31
